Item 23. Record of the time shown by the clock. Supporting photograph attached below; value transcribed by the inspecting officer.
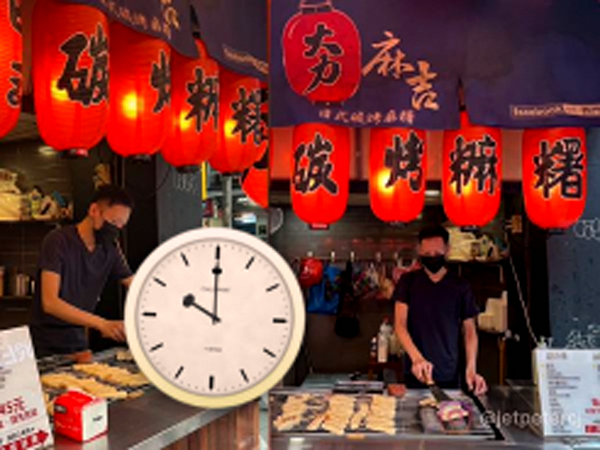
10:00
